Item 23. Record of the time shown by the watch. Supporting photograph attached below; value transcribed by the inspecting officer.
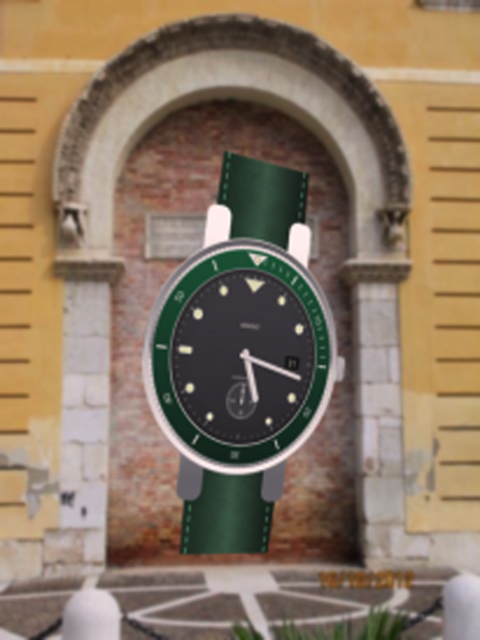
5:17
